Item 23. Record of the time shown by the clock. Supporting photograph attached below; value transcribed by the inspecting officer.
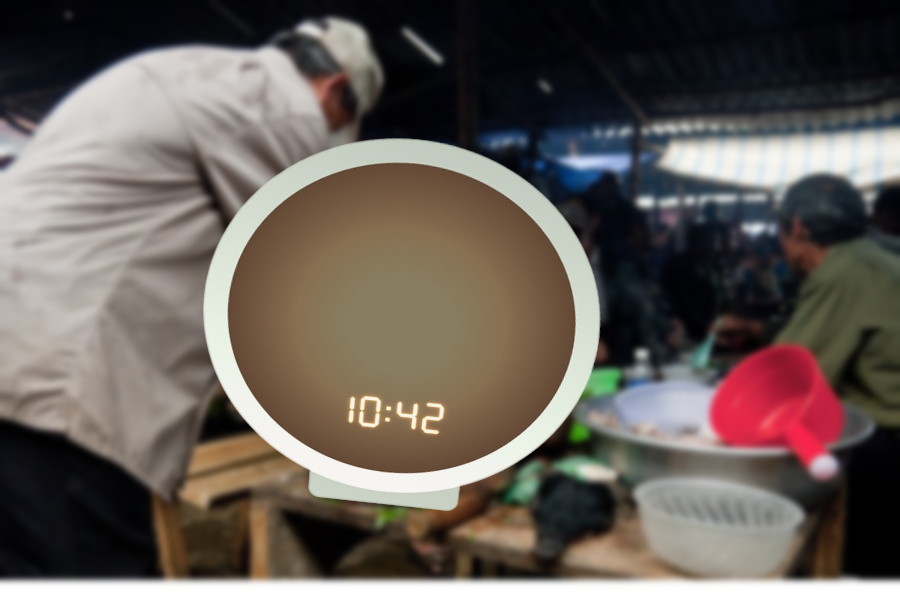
10:42
